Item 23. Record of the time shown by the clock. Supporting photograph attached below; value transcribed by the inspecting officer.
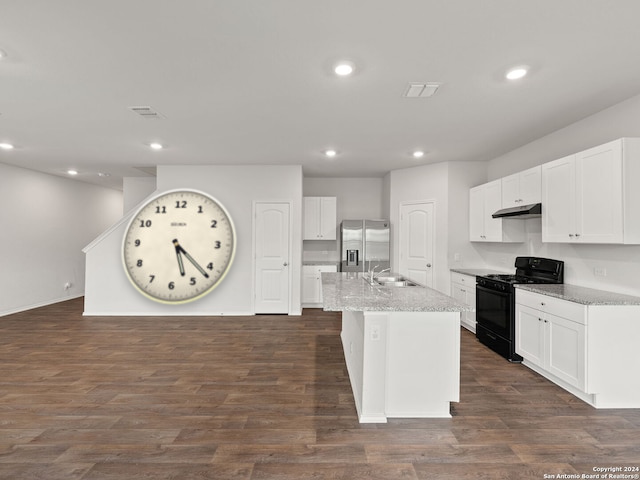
5:22
